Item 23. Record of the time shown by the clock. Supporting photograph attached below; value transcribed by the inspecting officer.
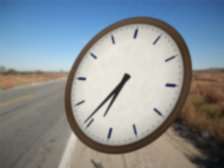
6:36
